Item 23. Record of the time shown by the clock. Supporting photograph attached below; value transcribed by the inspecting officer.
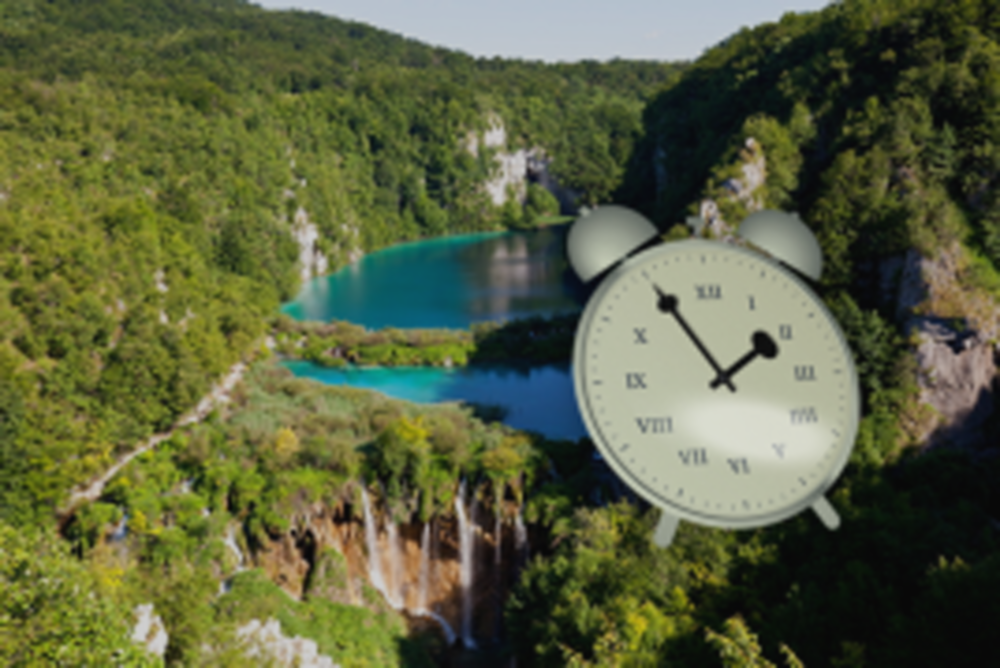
1:55
